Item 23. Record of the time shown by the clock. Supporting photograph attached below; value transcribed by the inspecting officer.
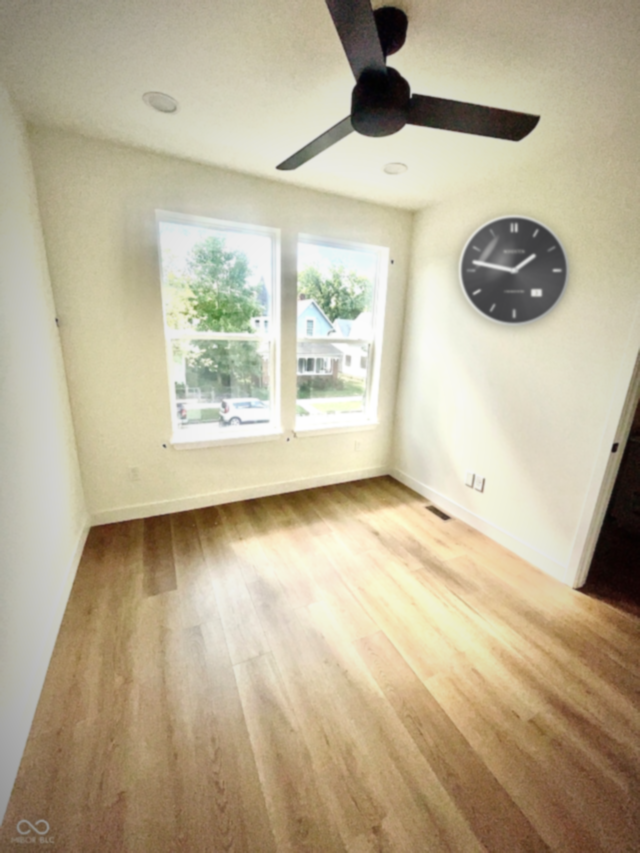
1:47
